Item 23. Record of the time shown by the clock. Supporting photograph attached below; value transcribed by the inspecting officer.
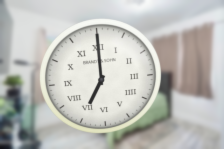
7:00
